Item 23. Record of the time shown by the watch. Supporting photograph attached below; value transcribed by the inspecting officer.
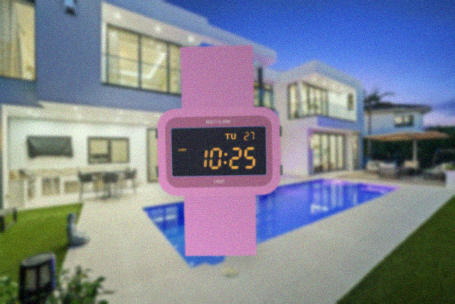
10:25
